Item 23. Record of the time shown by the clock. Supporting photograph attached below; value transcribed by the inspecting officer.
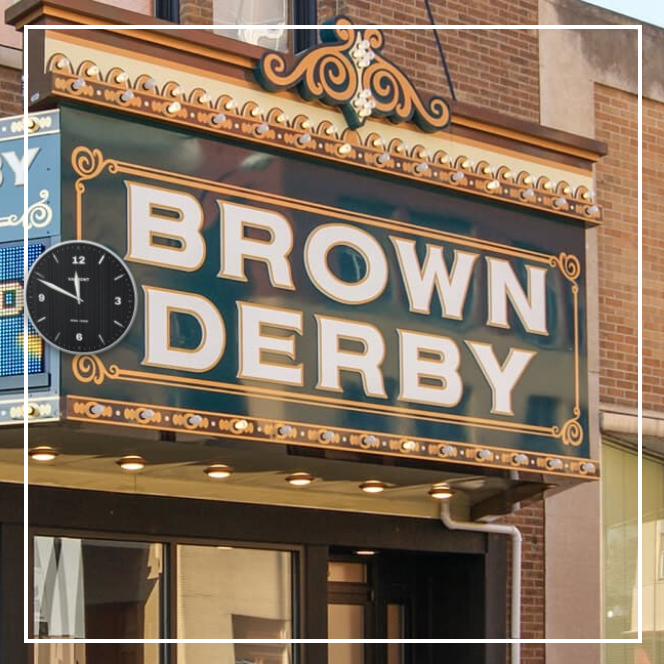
11:49
